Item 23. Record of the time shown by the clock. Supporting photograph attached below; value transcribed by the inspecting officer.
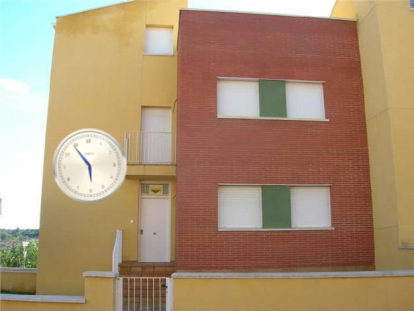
5:54
